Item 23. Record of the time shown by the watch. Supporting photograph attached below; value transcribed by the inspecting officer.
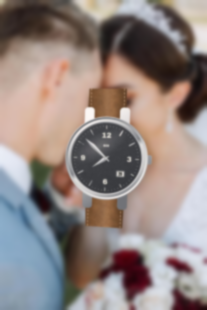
7:52
